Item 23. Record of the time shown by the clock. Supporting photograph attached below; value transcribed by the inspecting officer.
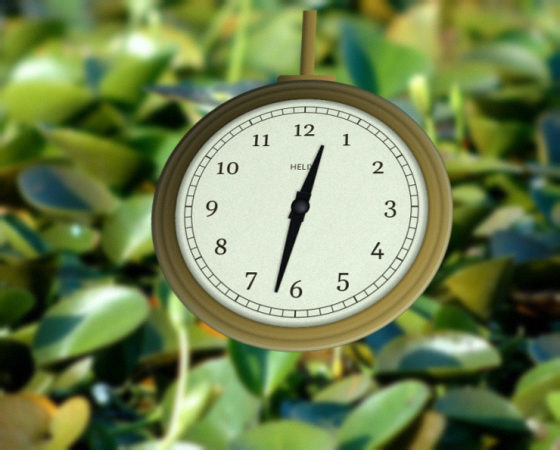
12:32
